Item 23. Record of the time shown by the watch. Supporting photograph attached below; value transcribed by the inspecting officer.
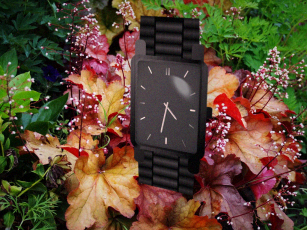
4:32
